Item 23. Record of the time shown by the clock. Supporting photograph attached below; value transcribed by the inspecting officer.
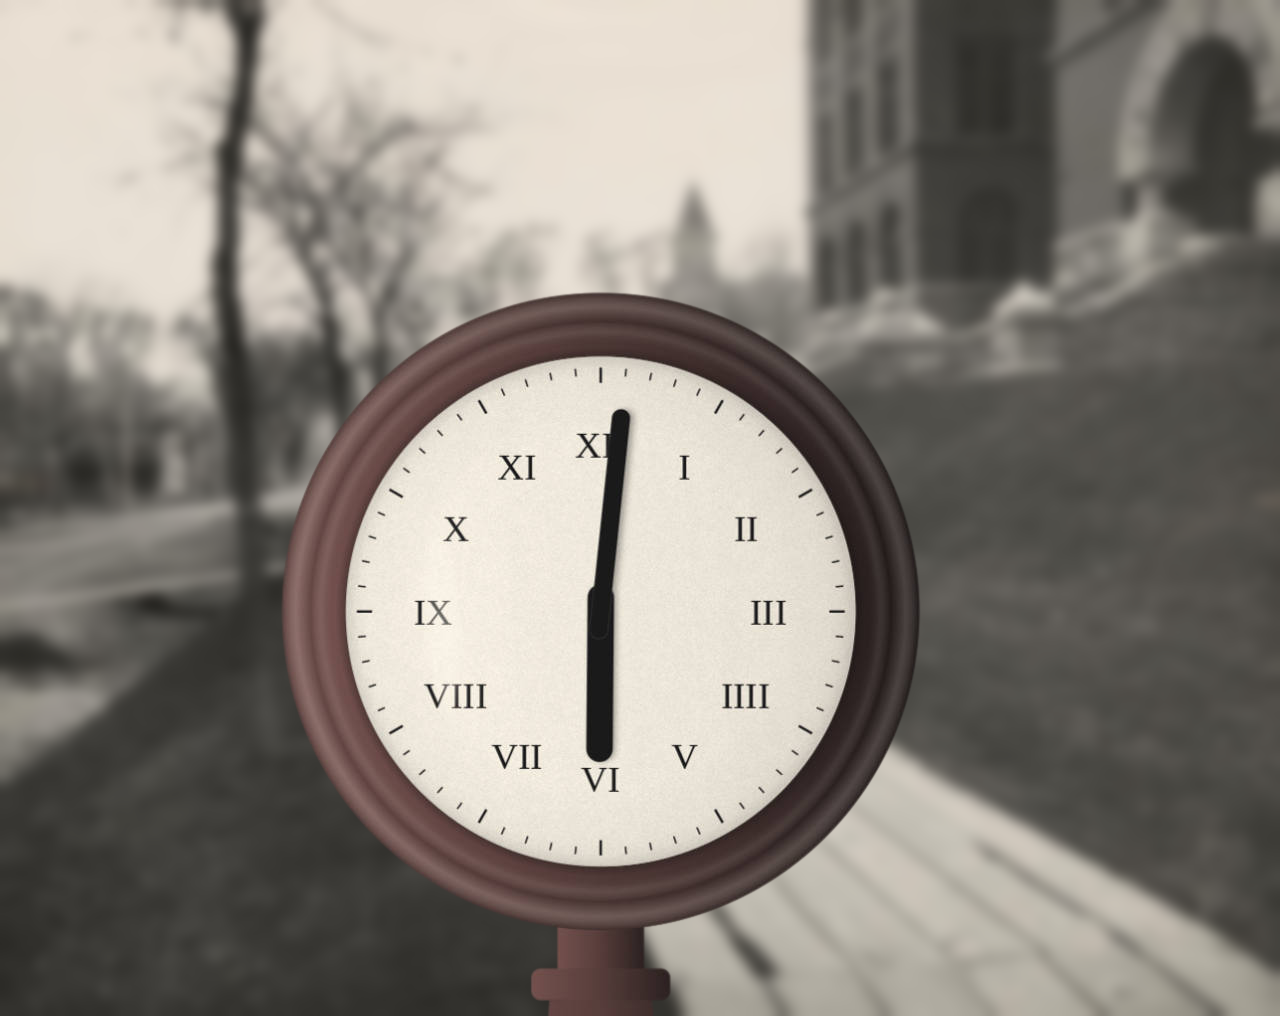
6:01
